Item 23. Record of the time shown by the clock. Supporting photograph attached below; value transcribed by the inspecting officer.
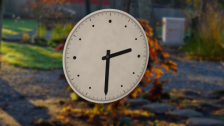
2:30
